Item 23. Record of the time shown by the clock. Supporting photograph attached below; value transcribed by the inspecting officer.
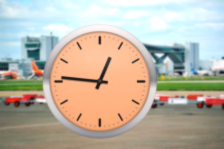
12:46
